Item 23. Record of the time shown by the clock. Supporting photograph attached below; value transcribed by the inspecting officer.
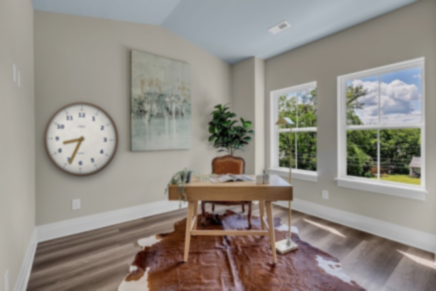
8:34
